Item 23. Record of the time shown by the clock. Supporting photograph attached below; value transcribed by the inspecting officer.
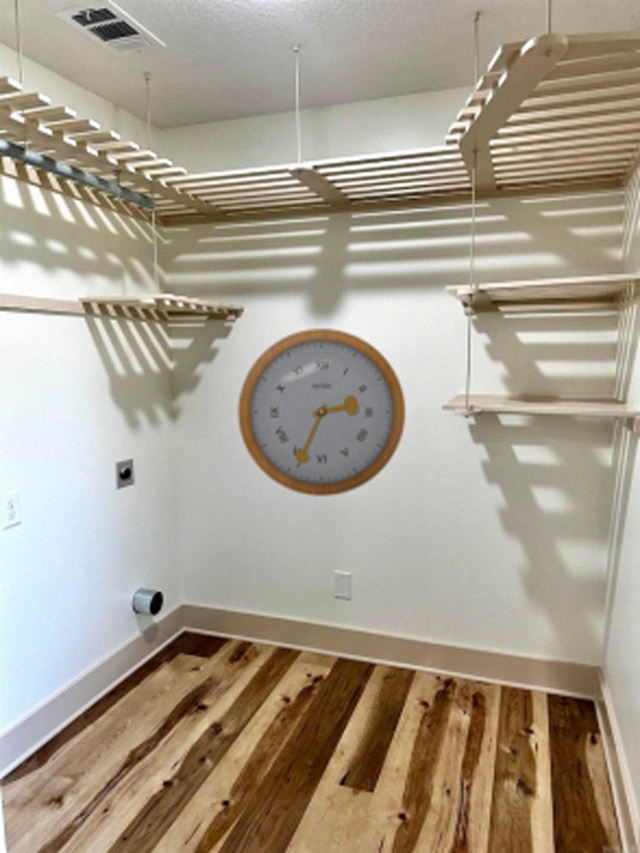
2:34
